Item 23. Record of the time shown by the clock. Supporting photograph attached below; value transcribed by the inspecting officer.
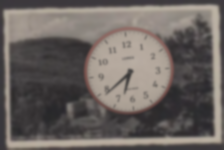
6:39
